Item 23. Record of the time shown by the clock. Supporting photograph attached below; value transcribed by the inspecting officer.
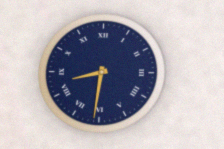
8:31
